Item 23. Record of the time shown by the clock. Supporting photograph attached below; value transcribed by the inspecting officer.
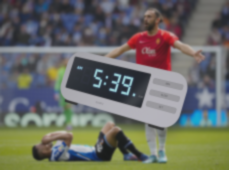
5:39
